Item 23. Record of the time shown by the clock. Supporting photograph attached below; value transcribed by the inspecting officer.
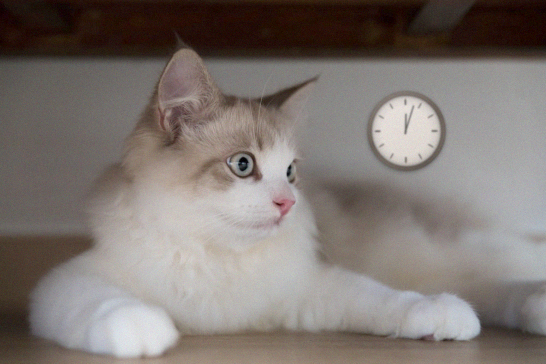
12:03
